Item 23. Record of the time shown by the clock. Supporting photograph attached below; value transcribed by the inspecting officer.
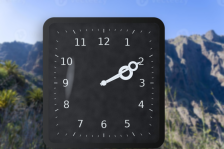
2:10
